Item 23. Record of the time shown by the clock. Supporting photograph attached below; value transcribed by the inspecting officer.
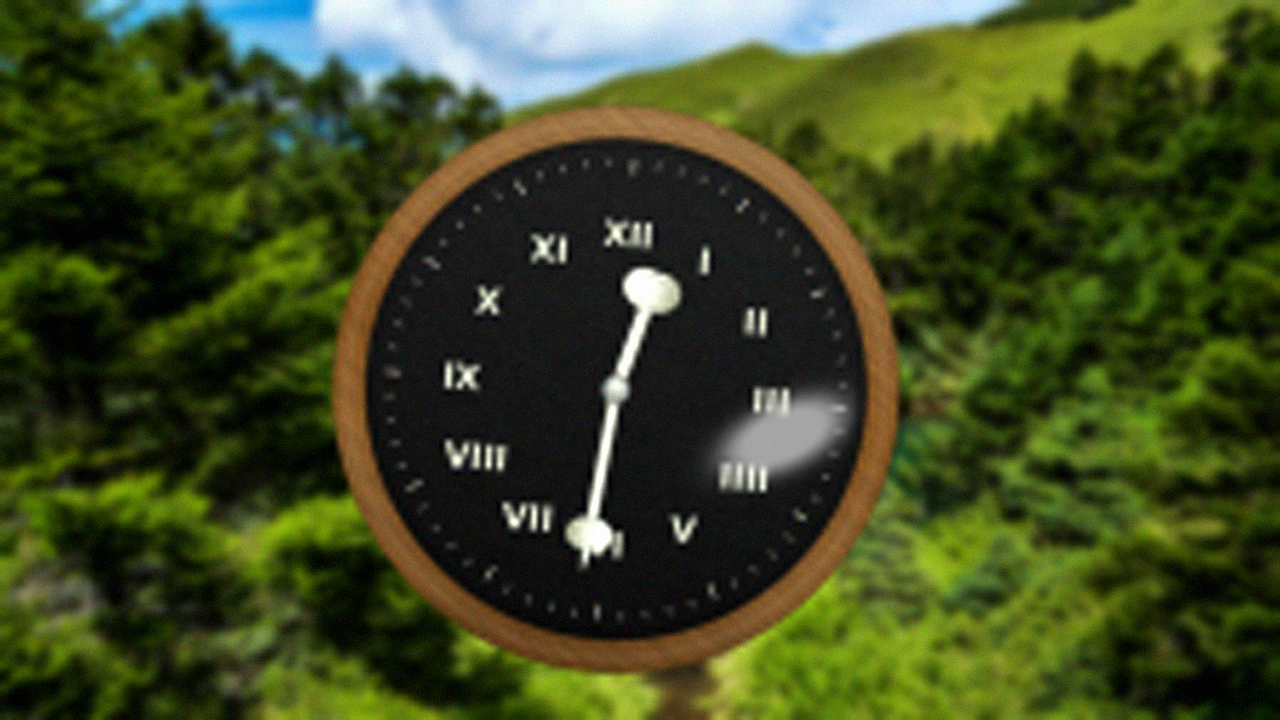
12:31
